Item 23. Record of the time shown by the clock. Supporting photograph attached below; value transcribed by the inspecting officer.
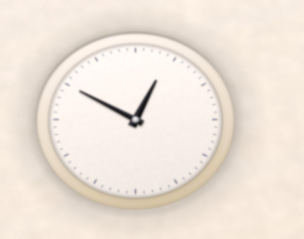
12:50
